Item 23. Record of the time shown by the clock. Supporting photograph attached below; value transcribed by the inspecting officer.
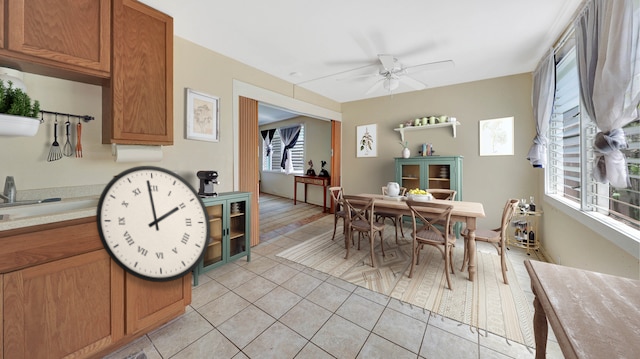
1:59
